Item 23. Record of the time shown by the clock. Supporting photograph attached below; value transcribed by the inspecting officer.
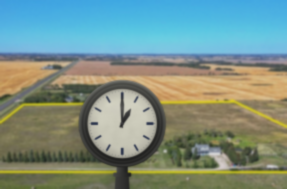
1:00
